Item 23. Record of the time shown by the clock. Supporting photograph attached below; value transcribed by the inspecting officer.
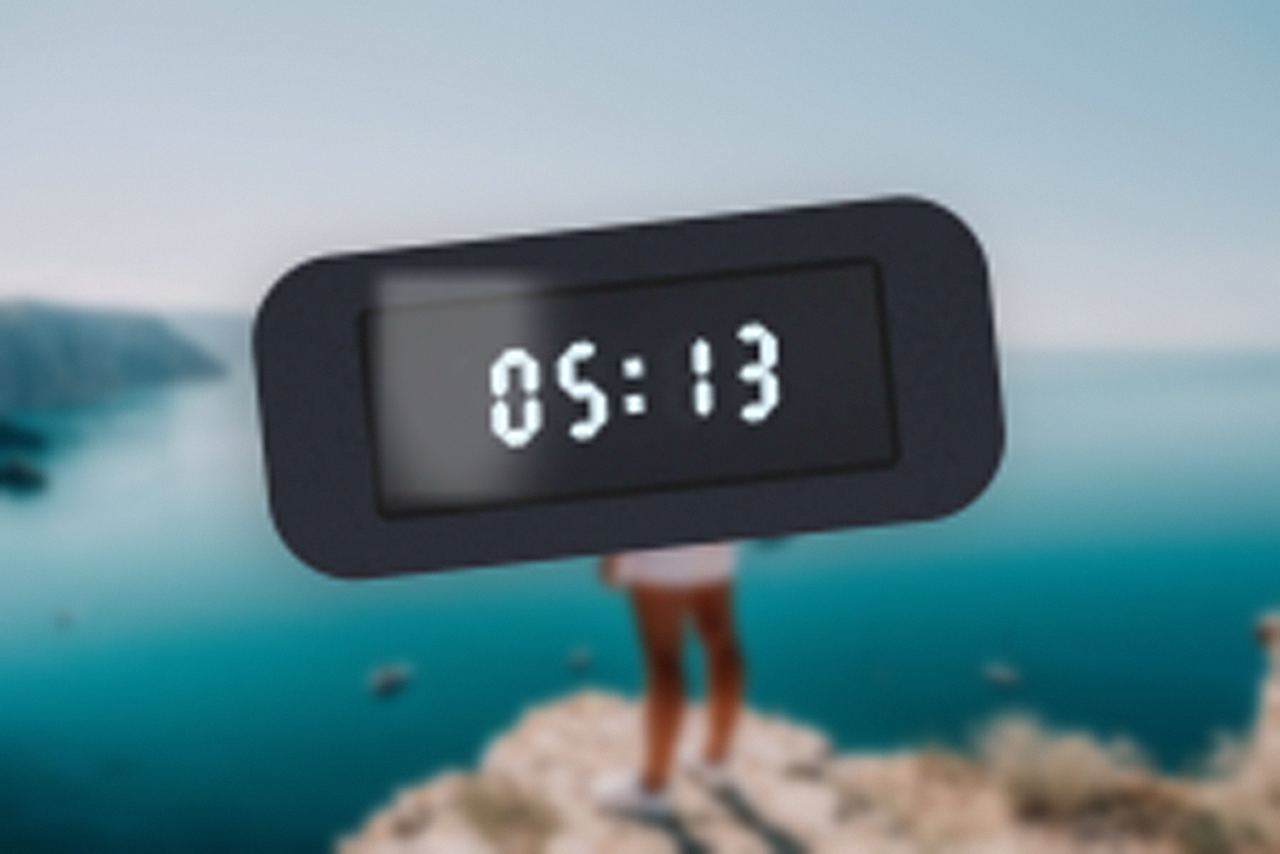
5:13
